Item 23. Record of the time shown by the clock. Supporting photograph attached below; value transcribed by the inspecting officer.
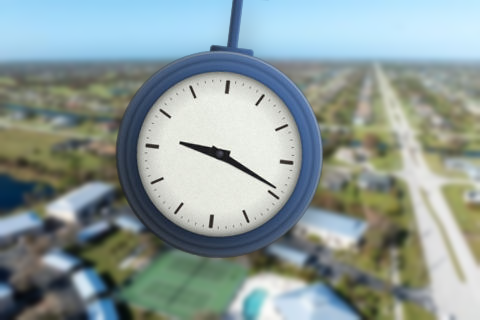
9:19
